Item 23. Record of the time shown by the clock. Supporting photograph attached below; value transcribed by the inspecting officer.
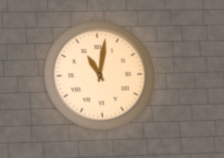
11:02
